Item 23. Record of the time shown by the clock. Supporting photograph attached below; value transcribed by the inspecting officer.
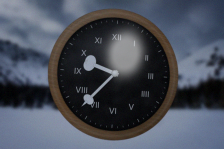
9:37
